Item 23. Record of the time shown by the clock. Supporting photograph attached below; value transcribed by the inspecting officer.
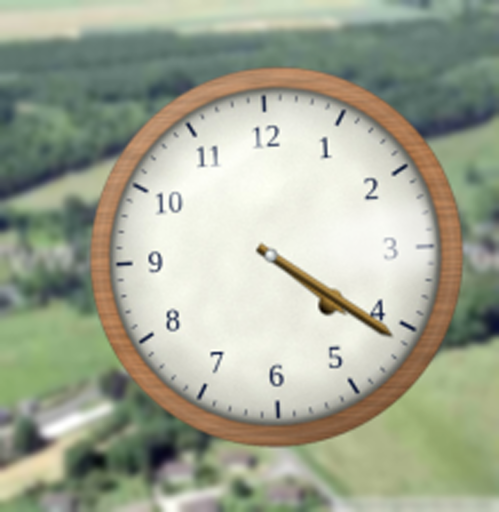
4:21
